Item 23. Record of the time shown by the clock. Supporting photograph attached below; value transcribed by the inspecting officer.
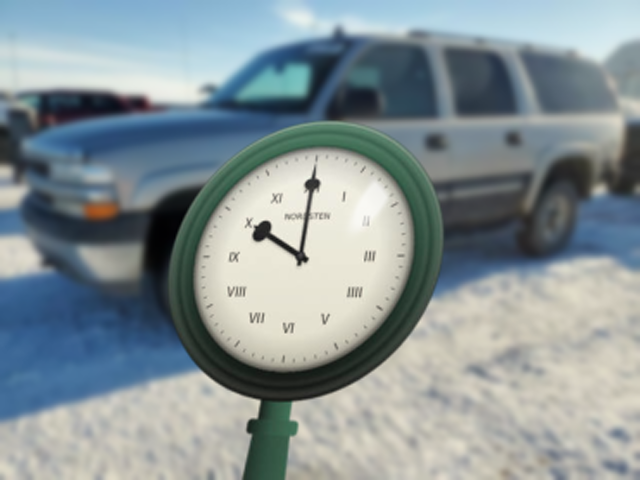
10:00
